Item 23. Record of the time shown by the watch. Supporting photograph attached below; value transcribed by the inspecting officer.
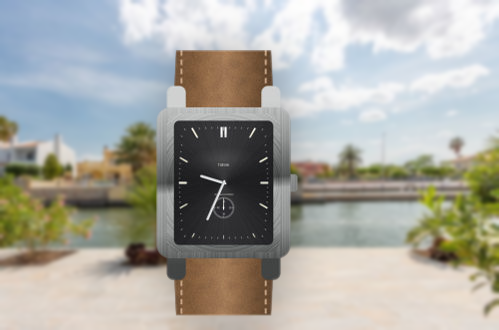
9:34
